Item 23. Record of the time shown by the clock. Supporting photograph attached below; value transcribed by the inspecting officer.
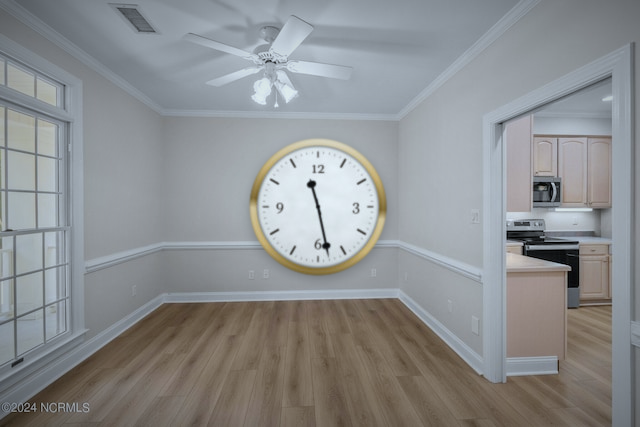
11:28
